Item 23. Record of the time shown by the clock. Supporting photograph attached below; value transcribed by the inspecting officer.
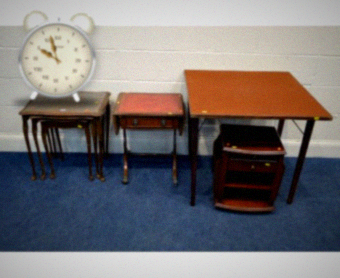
9:57
